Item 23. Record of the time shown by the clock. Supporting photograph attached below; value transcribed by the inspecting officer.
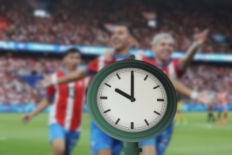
10:00
